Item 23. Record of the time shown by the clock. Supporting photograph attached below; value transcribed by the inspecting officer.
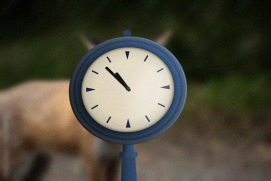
10:53
